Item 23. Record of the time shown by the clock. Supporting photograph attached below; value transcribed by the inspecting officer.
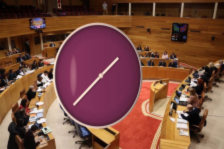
1:38
